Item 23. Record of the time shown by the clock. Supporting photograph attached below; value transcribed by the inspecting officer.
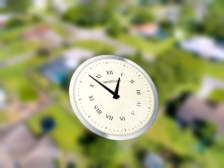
12:53
